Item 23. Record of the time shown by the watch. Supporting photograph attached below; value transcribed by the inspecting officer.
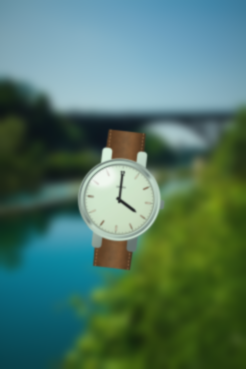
4:00
